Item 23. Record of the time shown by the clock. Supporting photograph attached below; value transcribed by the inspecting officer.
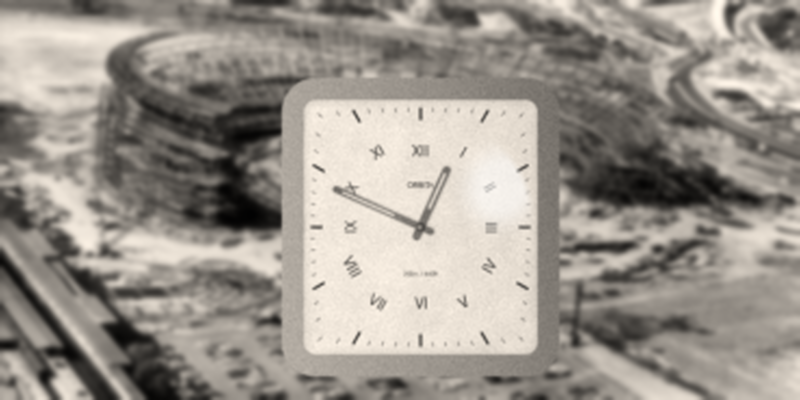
12:49
